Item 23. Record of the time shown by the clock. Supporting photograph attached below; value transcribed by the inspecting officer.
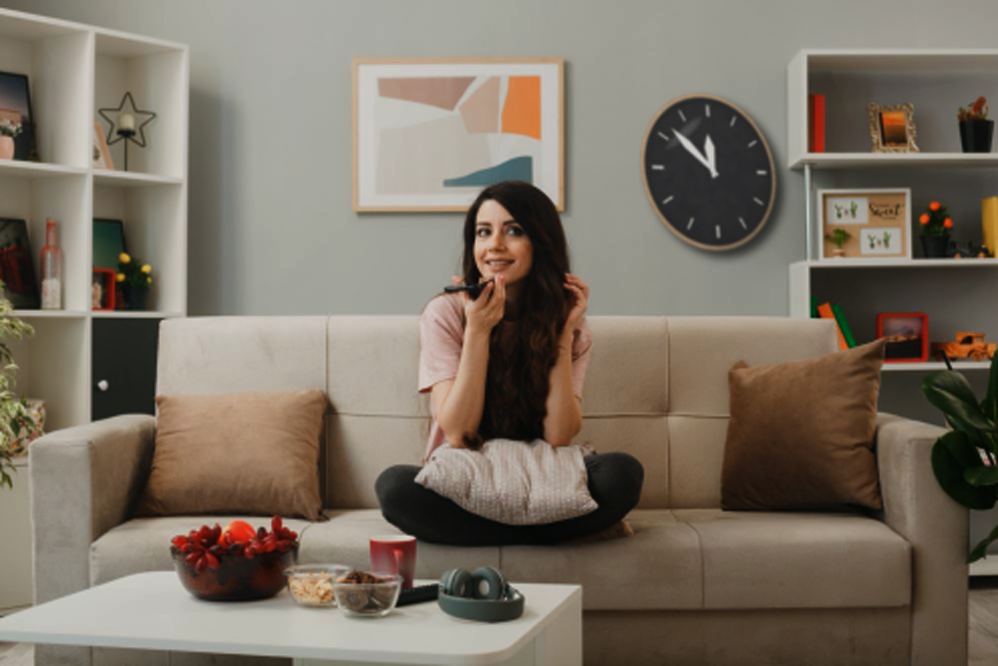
11:52
